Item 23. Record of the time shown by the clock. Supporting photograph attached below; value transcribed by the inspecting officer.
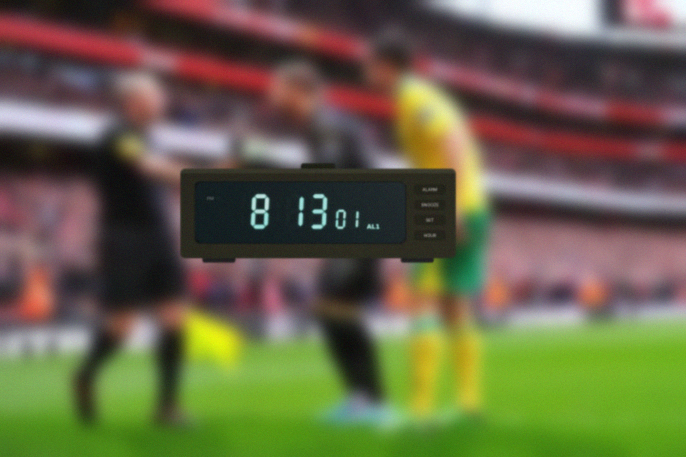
8:13:01
